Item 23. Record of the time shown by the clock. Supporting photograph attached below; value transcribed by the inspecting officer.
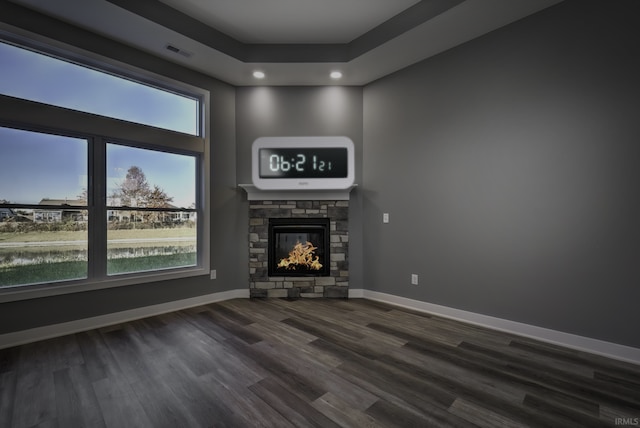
6:21
